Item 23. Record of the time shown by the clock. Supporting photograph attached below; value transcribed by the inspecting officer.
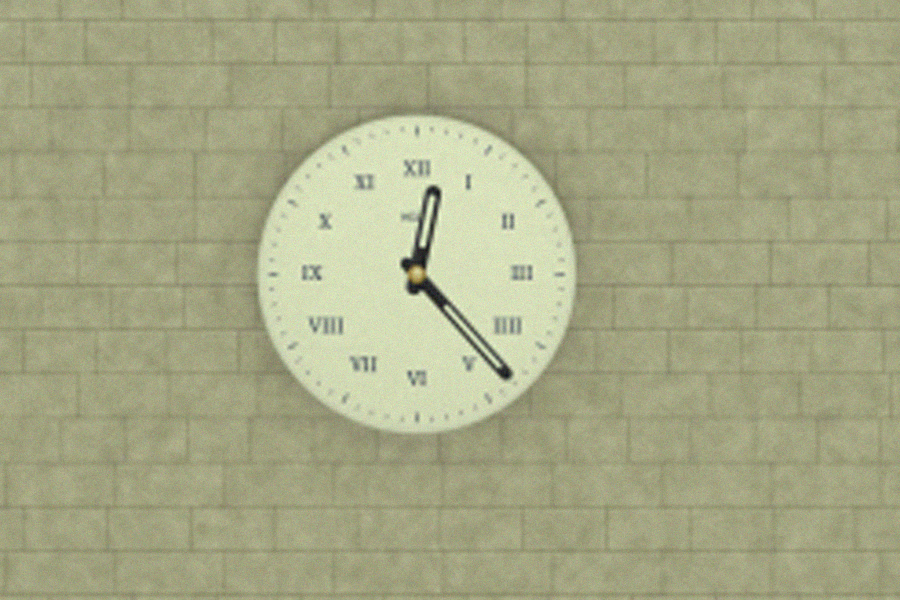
12:23
